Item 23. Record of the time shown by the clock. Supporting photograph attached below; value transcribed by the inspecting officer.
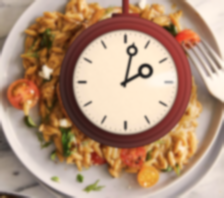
2:02
